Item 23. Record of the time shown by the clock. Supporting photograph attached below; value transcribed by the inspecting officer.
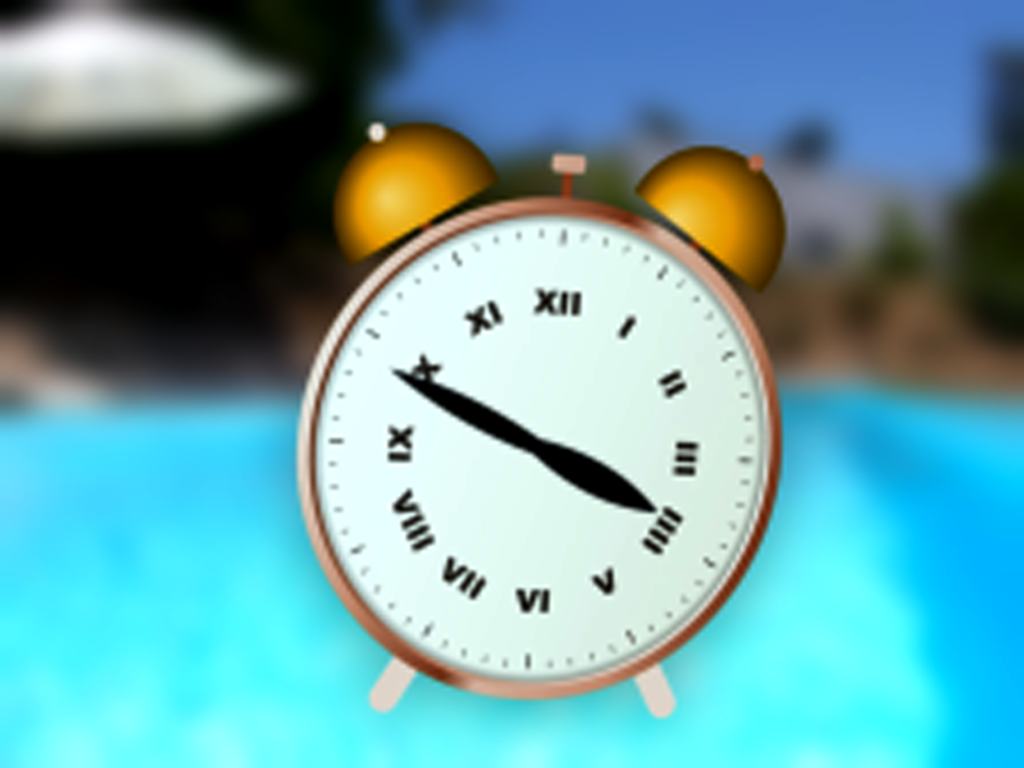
3:49
